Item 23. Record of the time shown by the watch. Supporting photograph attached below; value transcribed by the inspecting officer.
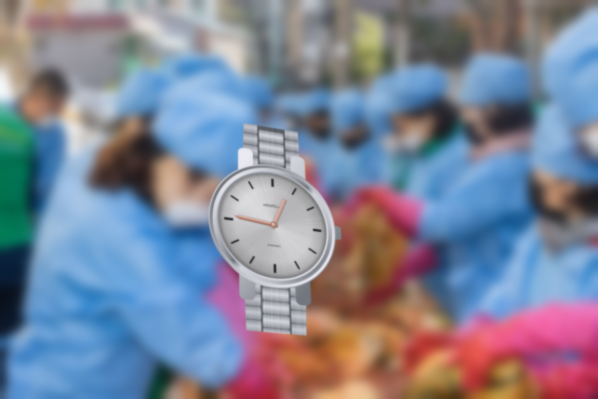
12:46
